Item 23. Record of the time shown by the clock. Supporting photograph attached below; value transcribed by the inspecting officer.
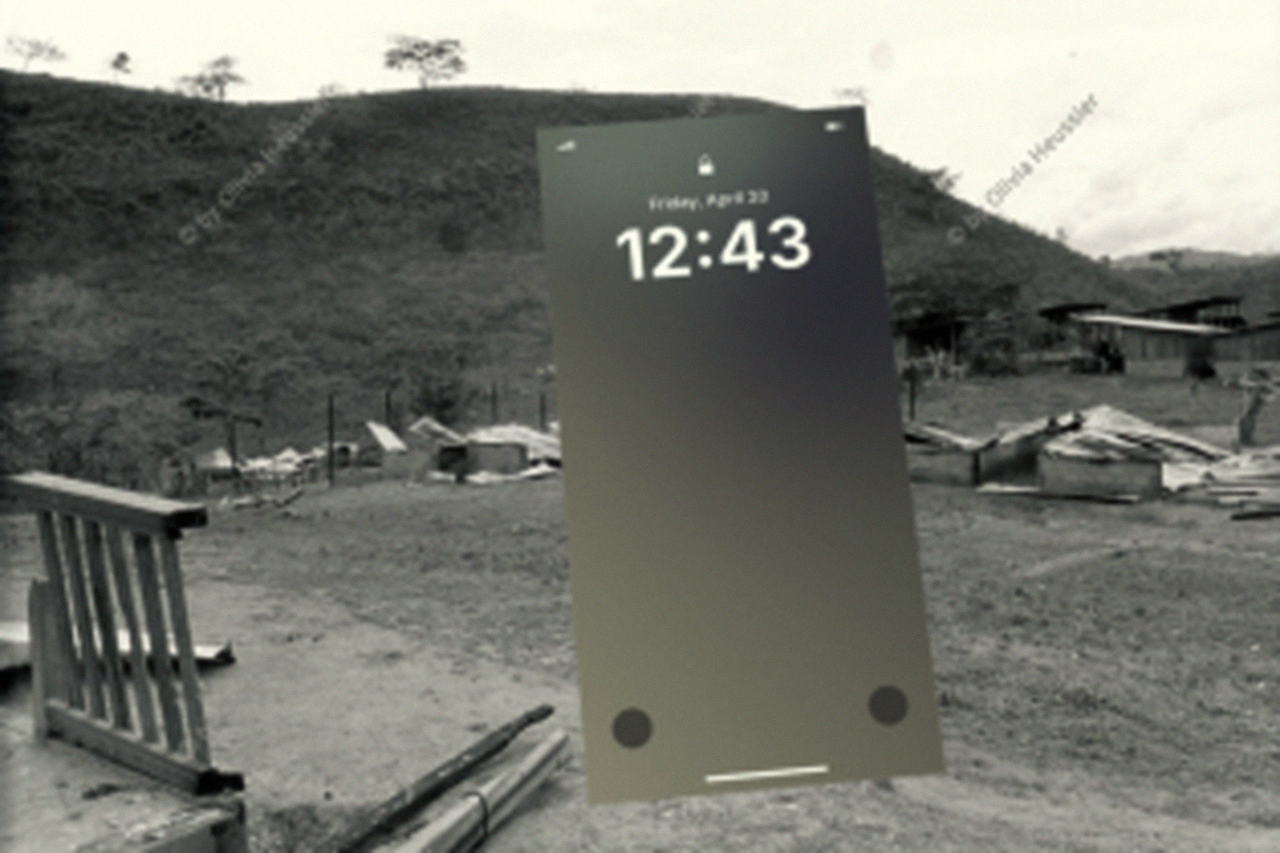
12:43
